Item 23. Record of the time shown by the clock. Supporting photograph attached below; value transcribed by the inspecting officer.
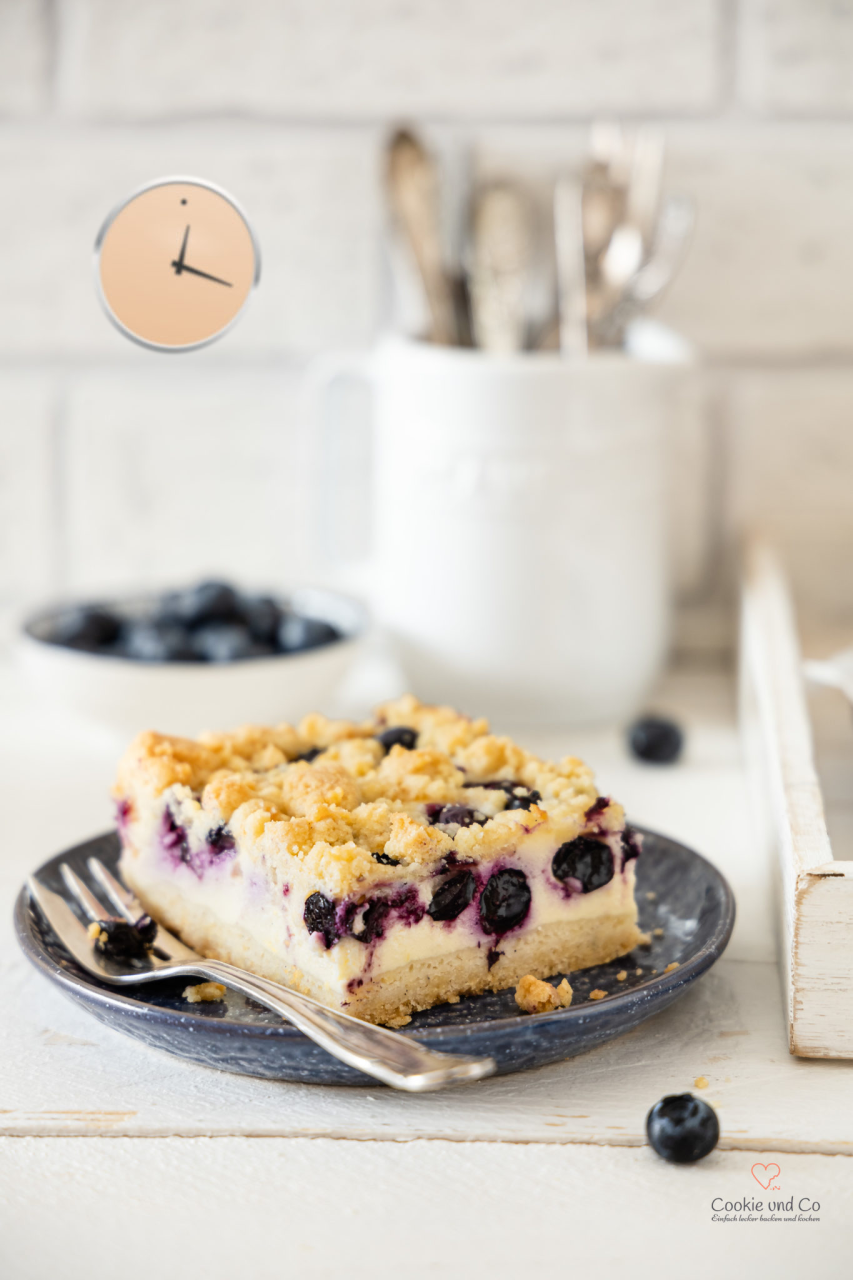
12:18
